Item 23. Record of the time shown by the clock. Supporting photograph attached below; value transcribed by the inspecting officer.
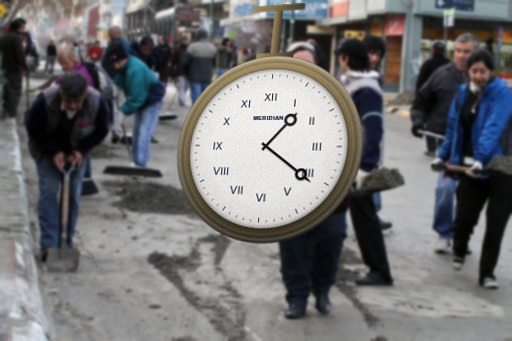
1:21
